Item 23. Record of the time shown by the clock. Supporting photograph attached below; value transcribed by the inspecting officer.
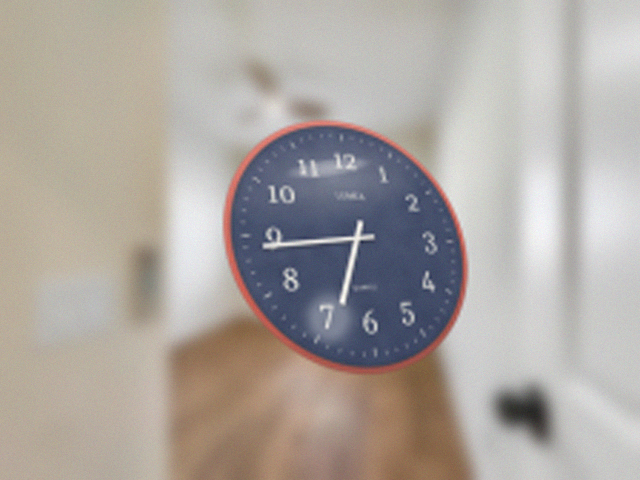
6:44
